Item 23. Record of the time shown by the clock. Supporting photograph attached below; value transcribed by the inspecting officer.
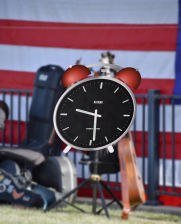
9:29
